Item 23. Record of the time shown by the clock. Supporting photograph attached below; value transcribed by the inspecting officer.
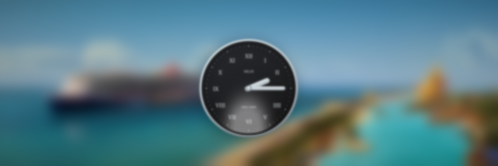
2:15
